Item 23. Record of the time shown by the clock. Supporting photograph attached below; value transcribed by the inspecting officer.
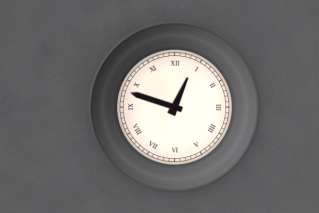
12:48
